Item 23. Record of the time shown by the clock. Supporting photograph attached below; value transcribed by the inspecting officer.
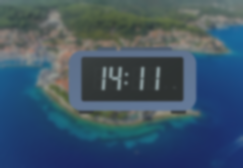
14:11
